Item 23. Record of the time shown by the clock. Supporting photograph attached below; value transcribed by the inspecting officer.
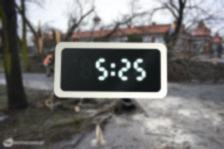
5:25
